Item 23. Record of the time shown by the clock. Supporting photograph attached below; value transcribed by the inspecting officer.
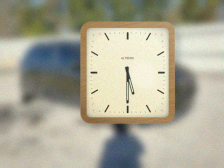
5:30
